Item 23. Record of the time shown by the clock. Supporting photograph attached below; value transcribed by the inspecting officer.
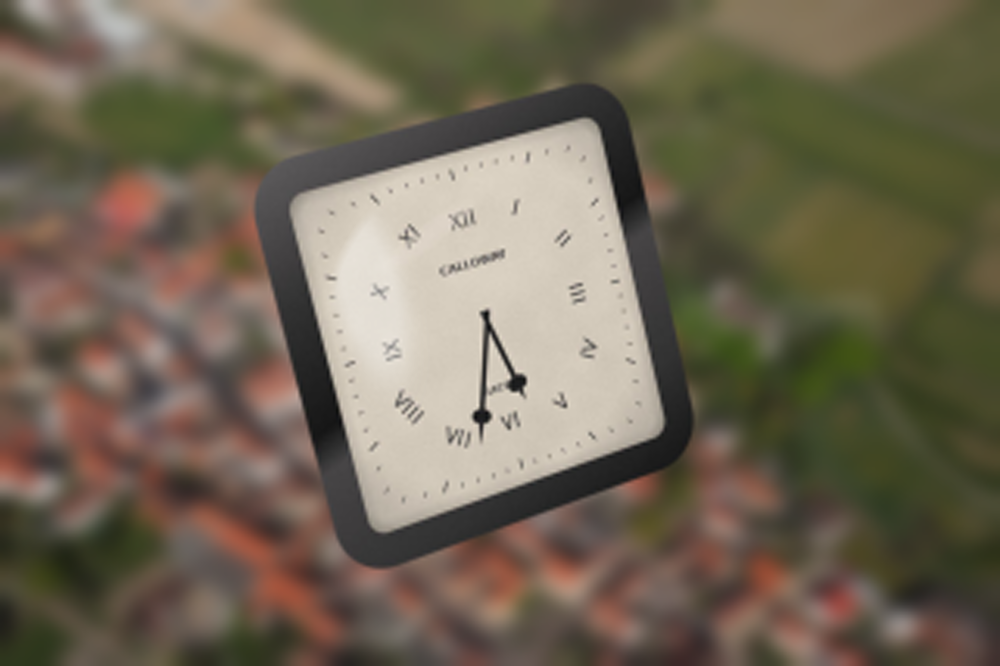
5:33
